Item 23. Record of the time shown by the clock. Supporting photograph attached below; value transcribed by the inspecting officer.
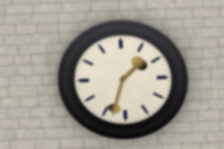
1:33
